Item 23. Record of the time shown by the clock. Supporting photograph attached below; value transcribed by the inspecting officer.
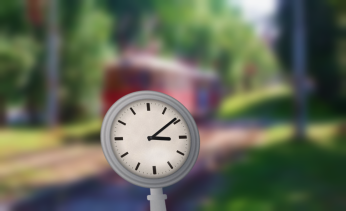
3:09
